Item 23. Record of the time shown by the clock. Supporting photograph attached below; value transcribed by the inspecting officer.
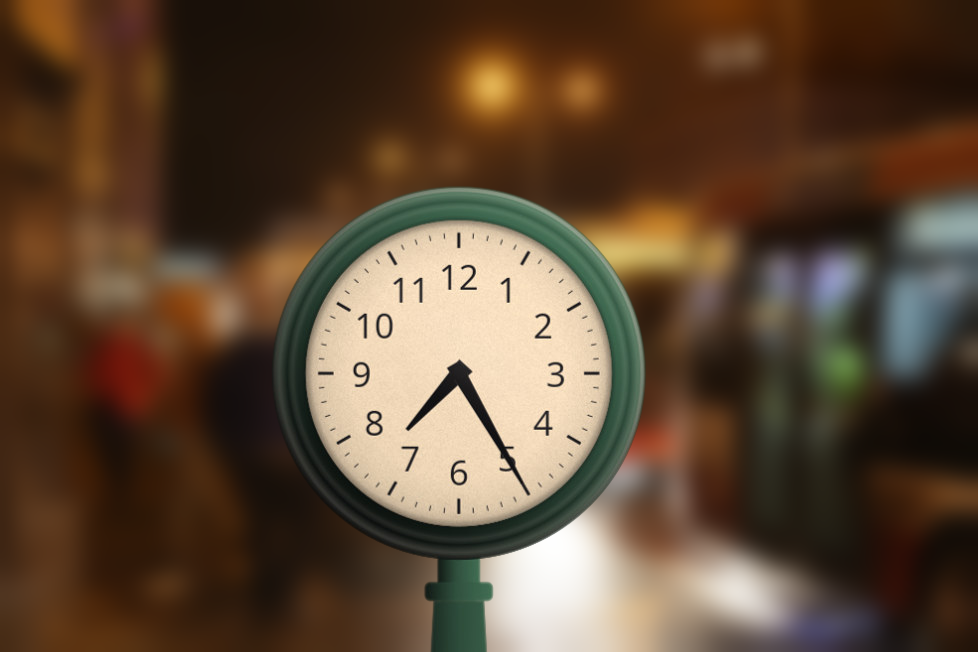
7:25
